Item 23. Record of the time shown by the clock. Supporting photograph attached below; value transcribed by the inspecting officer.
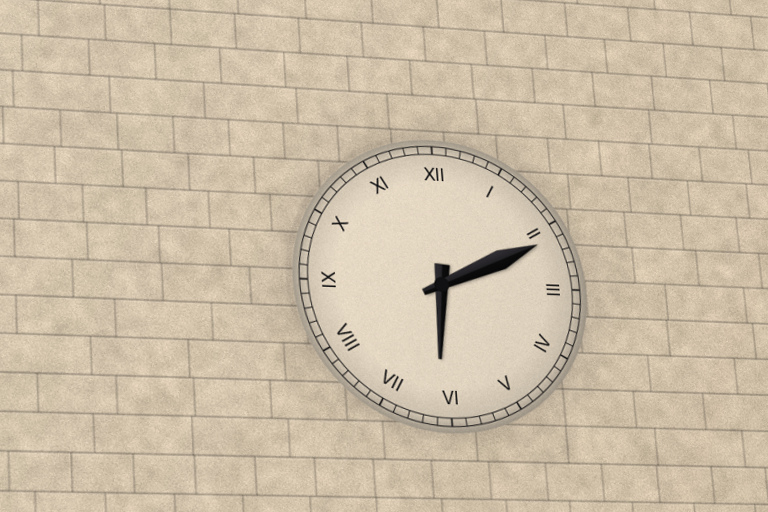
6:11
